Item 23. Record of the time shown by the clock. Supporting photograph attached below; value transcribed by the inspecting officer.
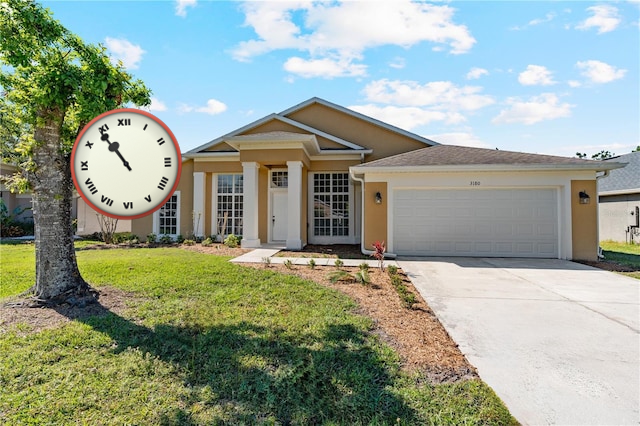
10:54
